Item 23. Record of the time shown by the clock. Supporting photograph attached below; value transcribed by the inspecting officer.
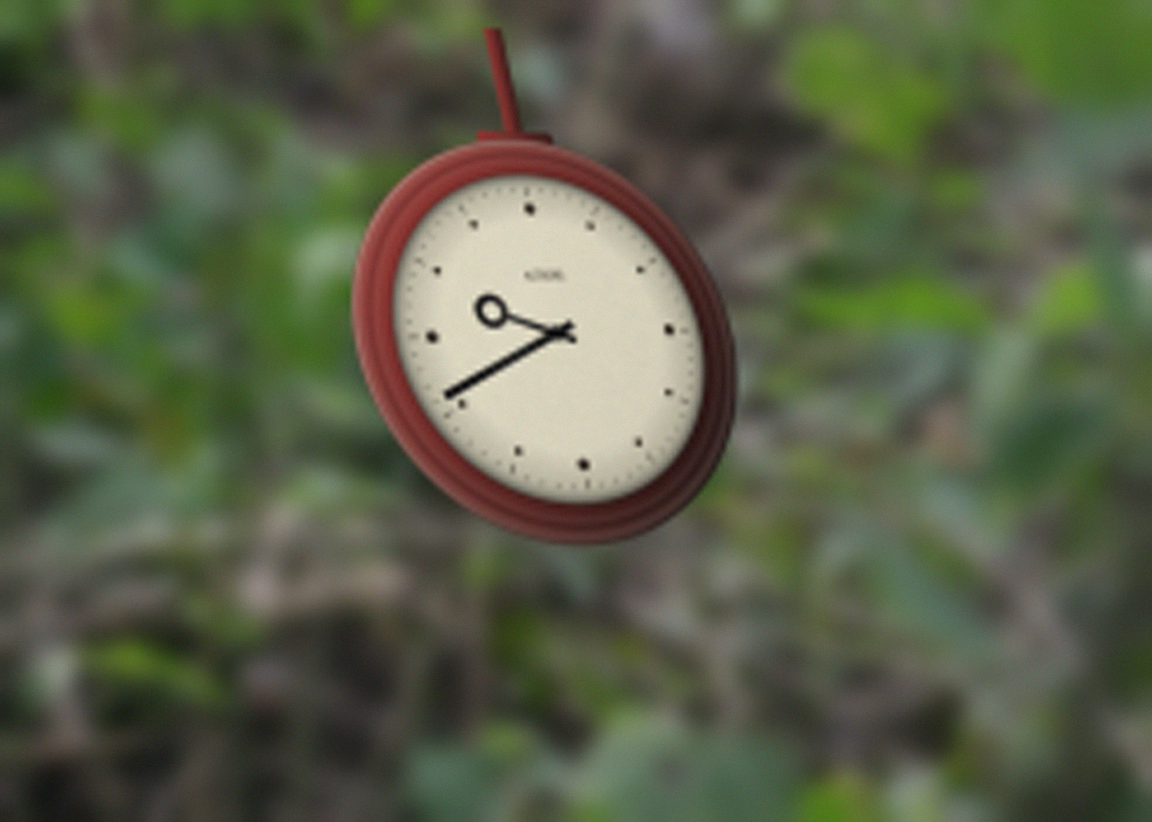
9:41
